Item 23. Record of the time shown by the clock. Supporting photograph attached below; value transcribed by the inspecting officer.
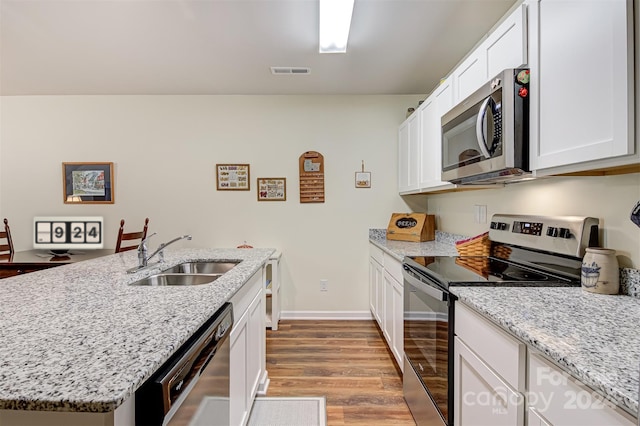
9:24
